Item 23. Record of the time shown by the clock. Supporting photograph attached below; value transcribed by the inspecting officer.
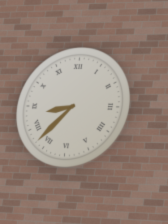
8:37
